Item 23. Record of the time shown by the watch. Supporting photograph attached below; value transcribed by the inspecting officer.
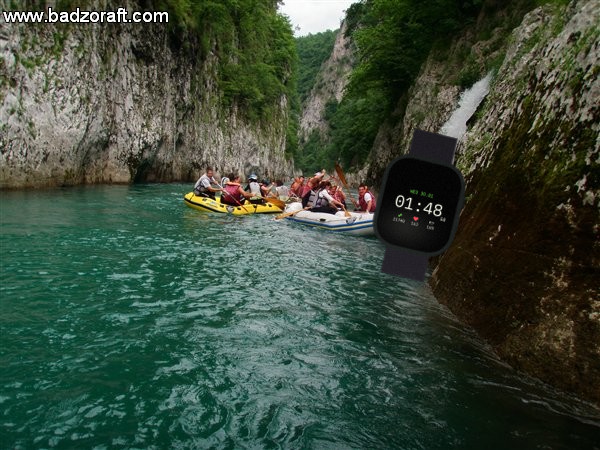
1:48
